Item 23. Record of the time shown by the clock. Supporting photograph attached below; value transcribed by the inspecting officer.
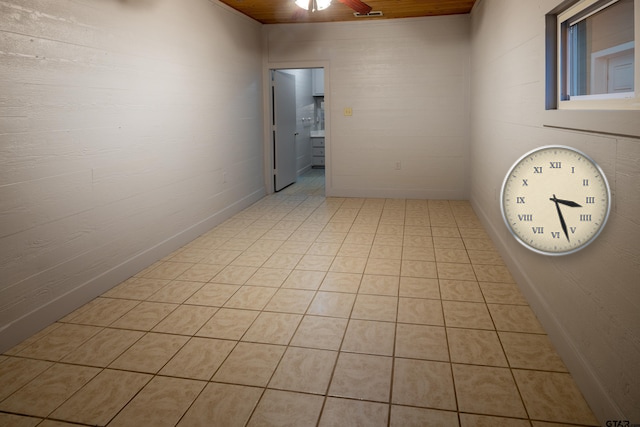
3:27
